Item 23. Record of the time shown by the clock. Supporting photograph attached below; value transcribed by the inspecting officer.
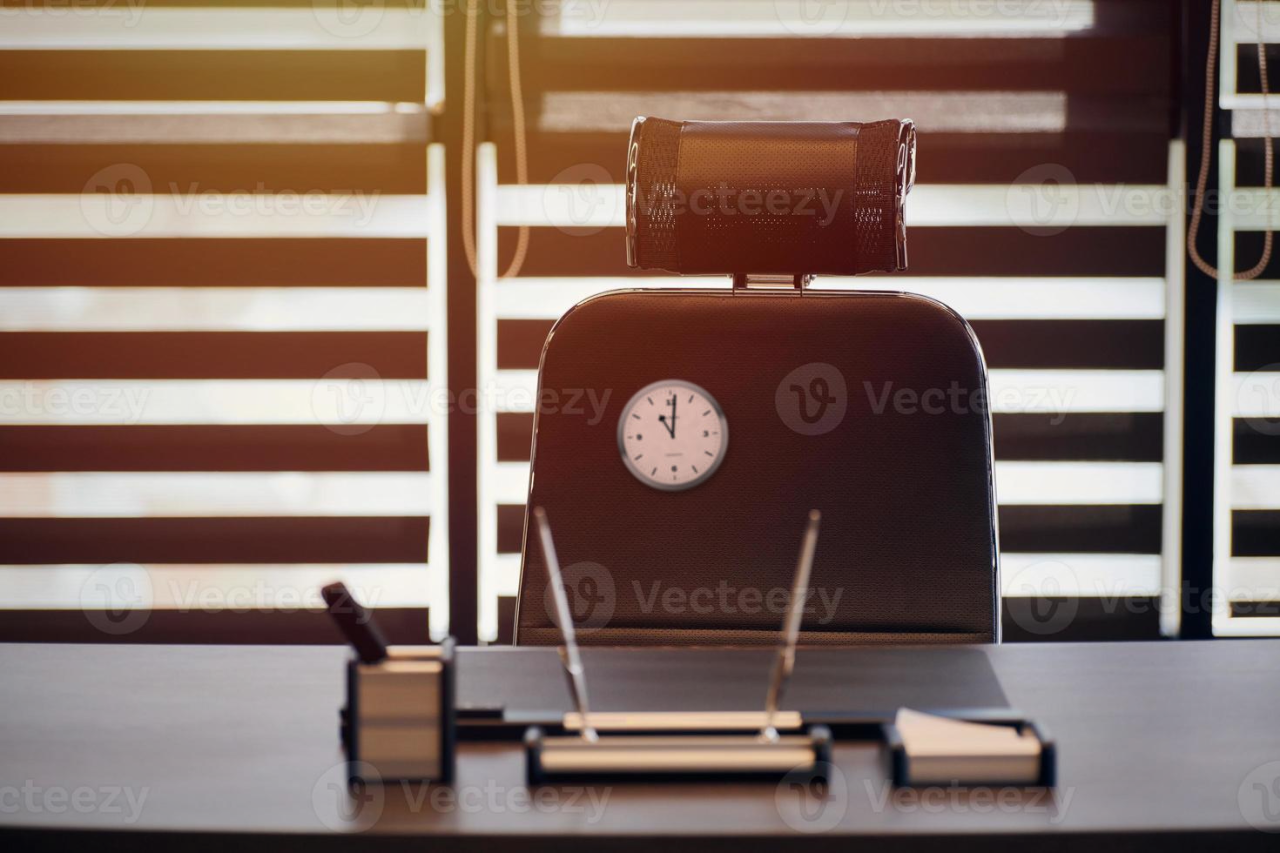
11:01
